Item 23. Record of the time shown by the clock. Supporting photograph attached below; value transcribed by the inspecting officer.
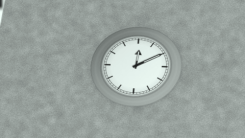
12:10
